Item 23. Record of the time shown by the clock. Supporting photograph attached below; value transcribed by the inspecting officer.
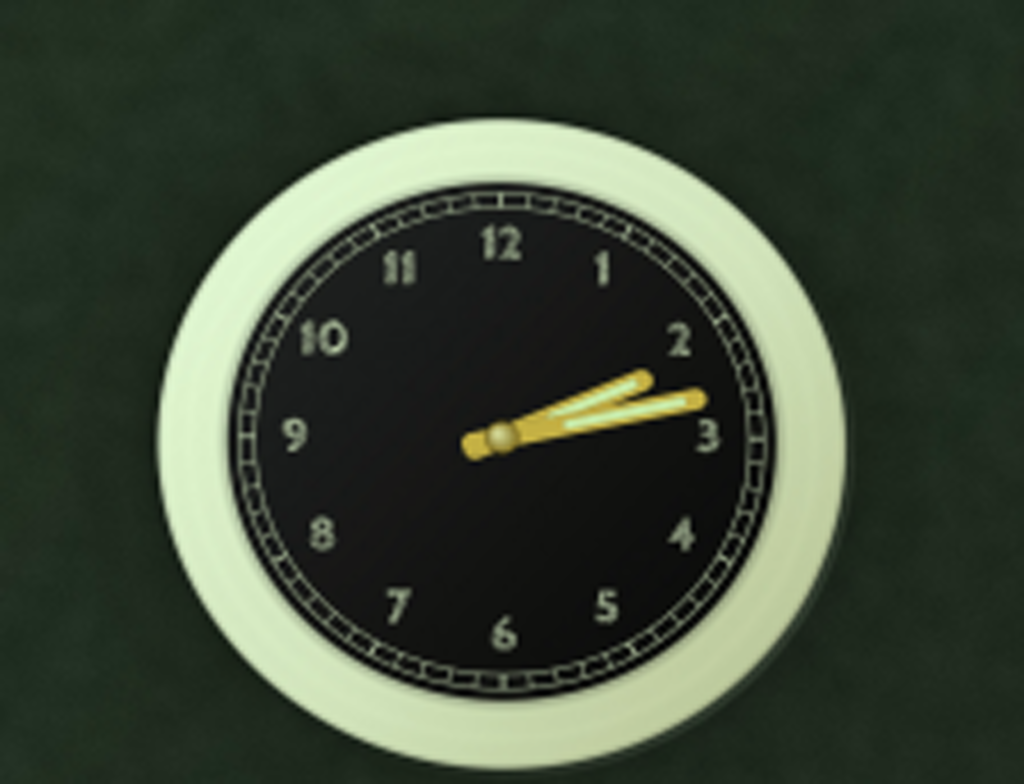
2:13
